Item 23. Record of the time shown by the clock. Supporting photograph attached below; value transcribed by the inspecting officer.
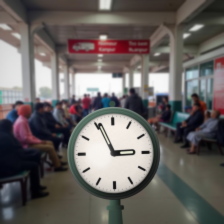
2:56
